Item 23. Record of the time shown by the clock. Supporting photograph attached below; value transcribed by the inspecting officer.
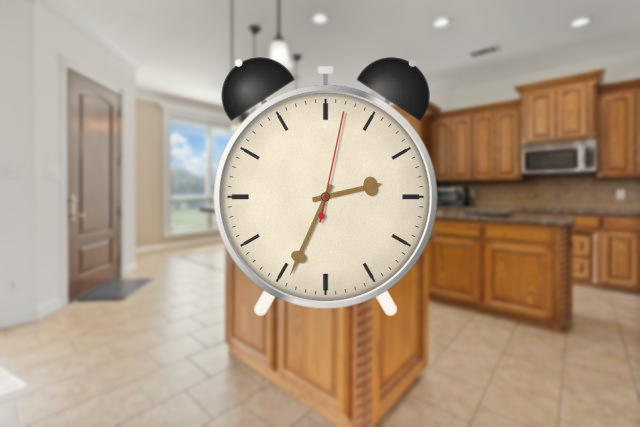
2:34:02
